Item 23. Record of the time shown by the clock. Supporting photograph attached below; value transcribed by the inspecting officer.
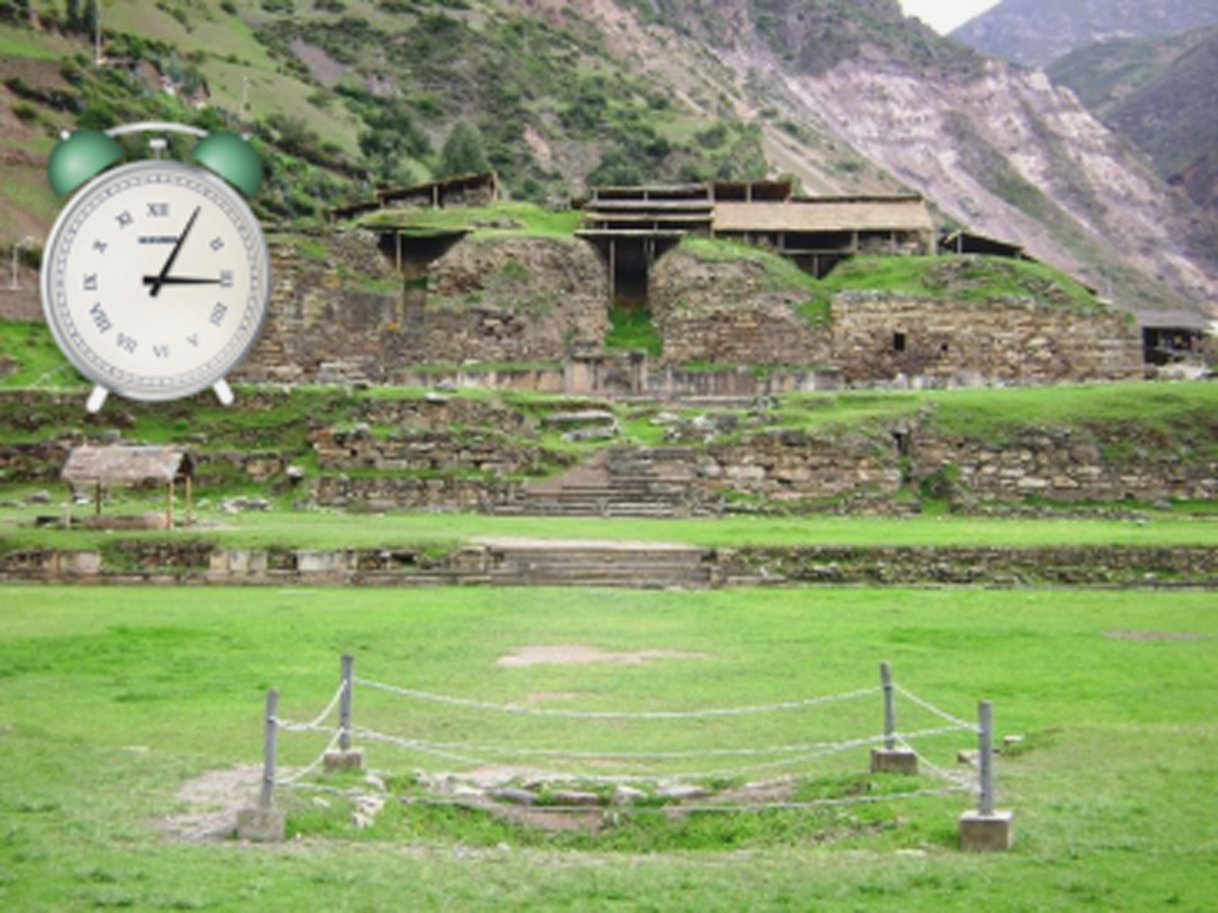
3:05
